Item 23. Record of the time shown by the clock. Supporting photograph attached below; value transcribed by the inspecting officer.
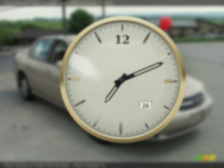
7:11
